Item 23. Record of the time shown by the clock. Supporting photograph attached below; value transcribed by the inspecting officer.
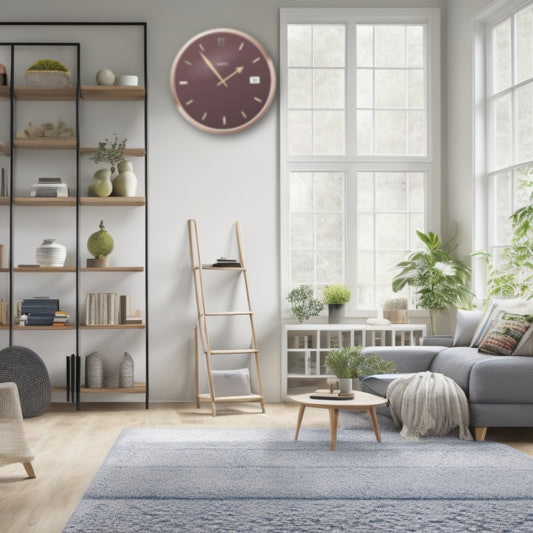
1:54
